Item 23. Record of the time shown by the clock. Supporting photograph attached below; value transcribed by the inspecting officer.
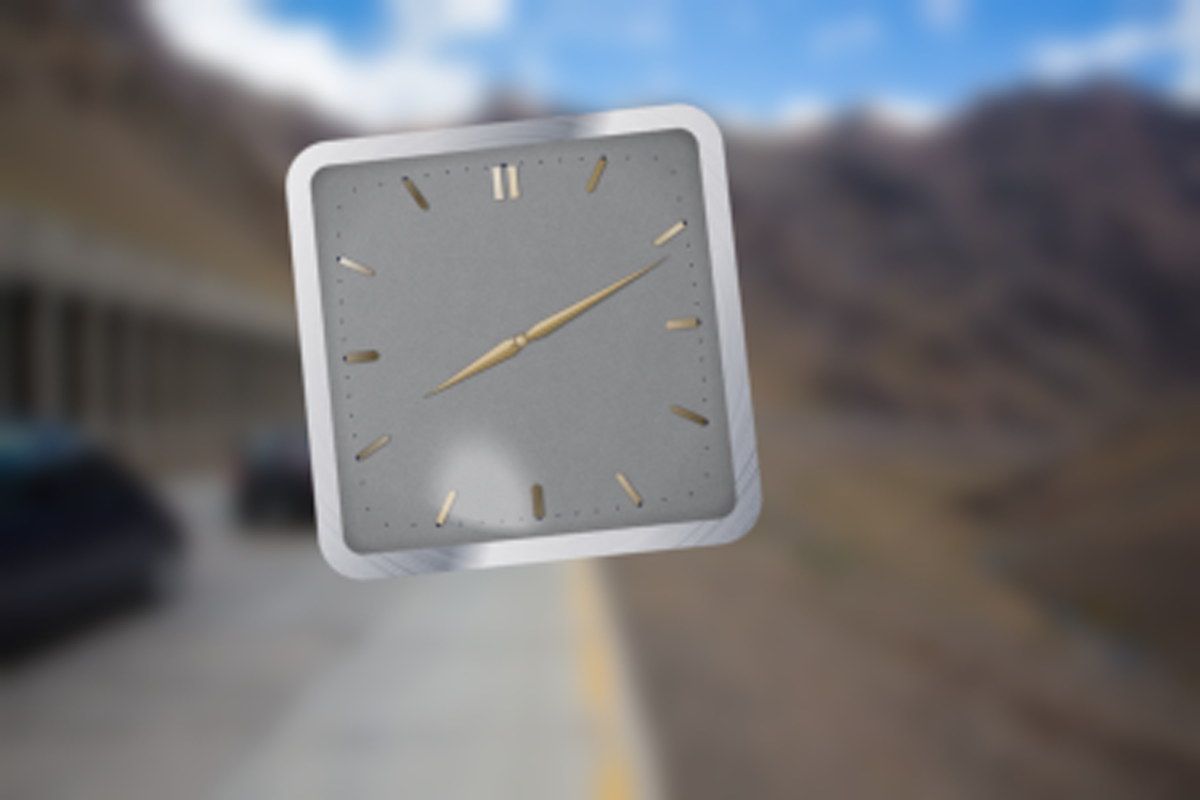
8:11
